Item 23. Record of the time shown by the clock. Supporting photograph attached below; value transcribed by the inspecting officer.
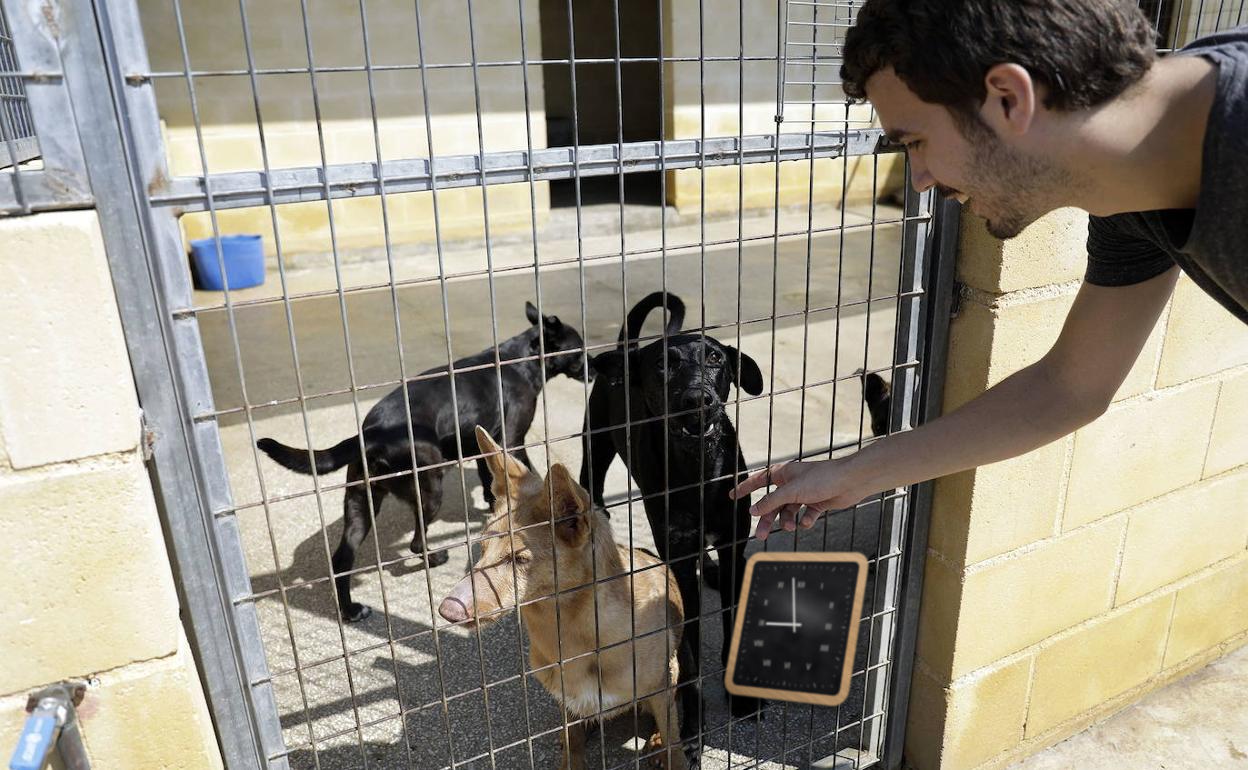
8:58
